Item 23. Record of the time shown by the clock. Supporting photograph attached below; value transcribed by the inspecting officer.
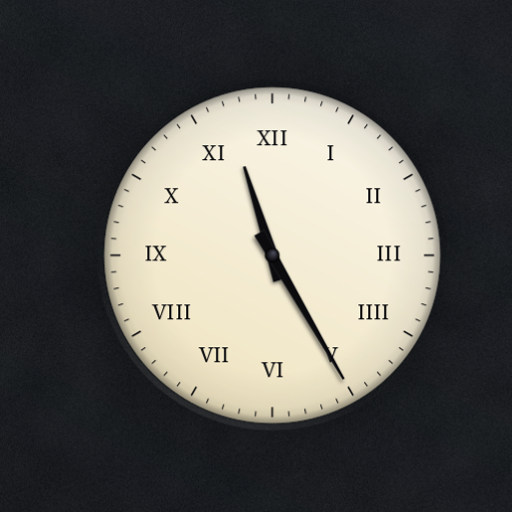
11:25
